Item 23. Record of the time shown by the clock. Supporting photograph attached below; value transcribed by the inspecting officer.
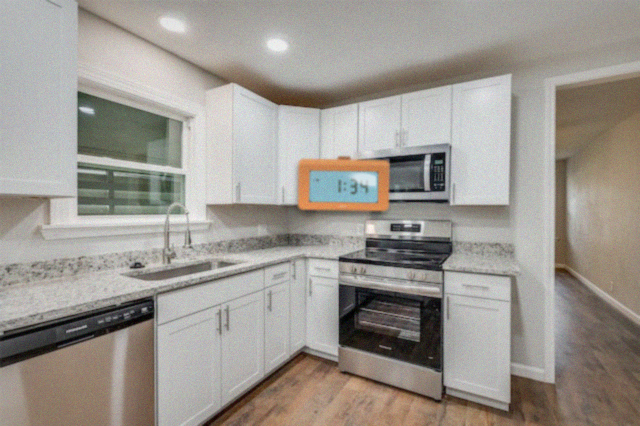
1:34
